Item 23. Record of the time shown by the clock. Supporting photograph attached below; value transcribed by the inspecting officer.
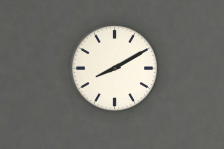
8:10
